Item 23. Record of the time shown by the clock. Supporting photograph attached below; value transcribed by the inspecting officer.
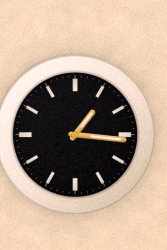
1:16
